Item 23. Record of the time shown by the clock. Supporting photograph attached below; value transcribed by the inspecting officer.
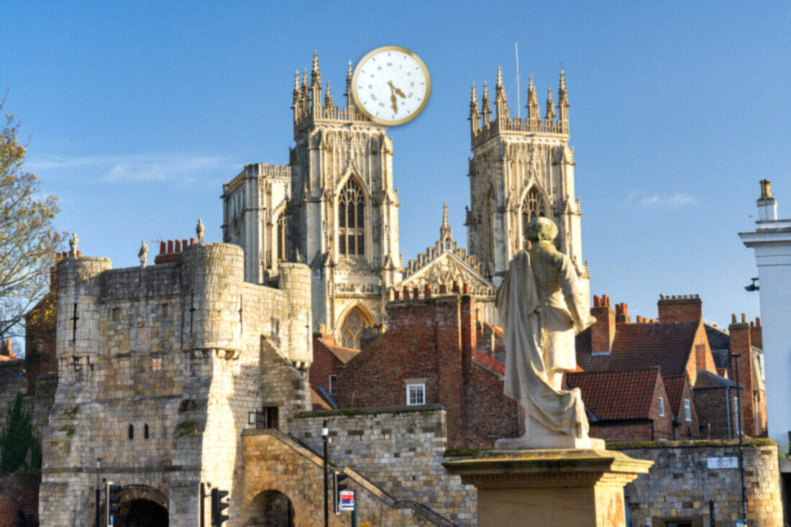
4:29
